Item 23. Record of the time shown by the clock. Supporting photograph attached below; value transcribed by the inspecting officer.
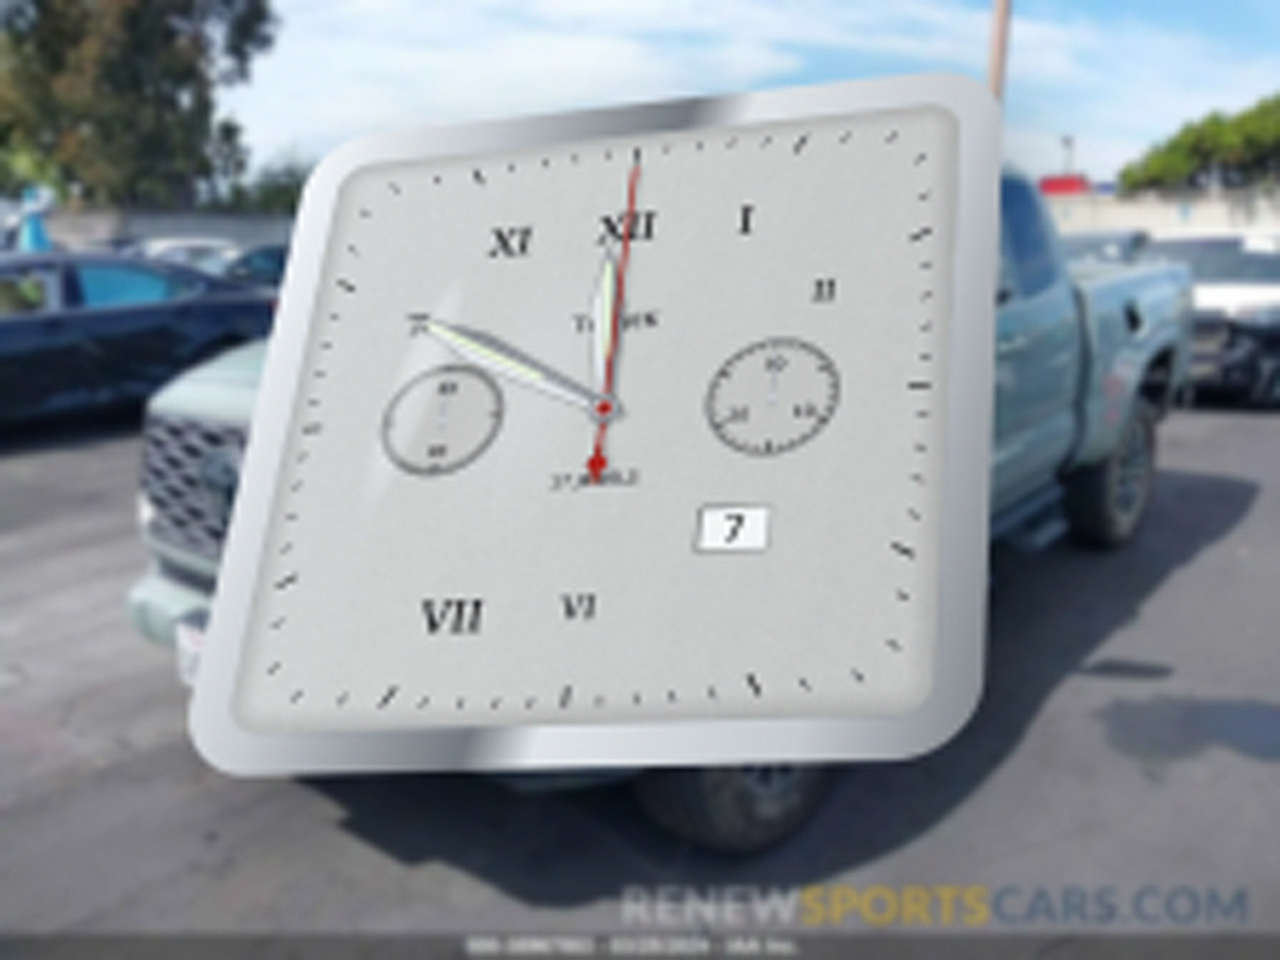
11:50
